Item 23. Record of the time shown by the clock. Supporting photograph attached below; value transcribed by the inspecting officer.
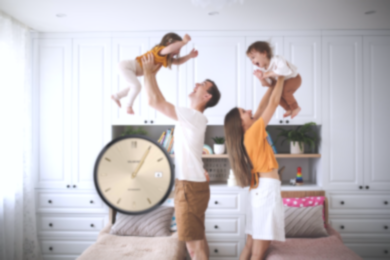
1:05
